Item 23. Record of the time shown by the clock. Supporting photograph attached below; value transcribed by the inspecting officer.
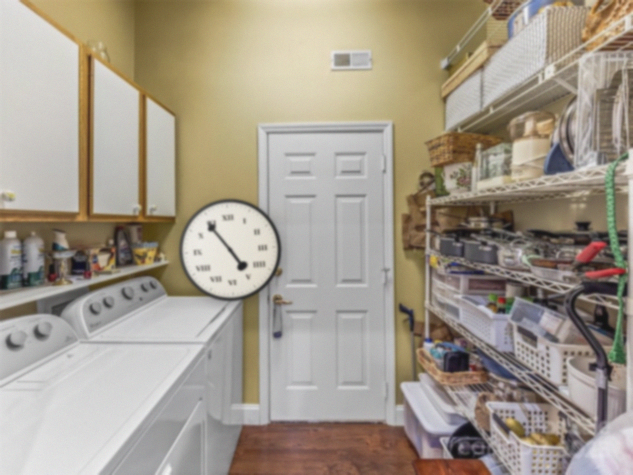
4:54
